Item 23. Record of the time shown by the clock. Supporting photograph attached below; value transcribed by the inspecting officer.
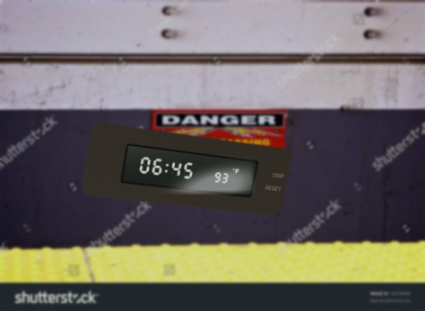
6:45
